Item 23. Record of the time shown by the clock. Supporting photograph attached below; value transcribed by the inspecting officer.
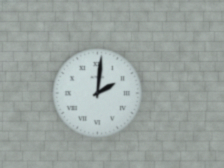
2:01
